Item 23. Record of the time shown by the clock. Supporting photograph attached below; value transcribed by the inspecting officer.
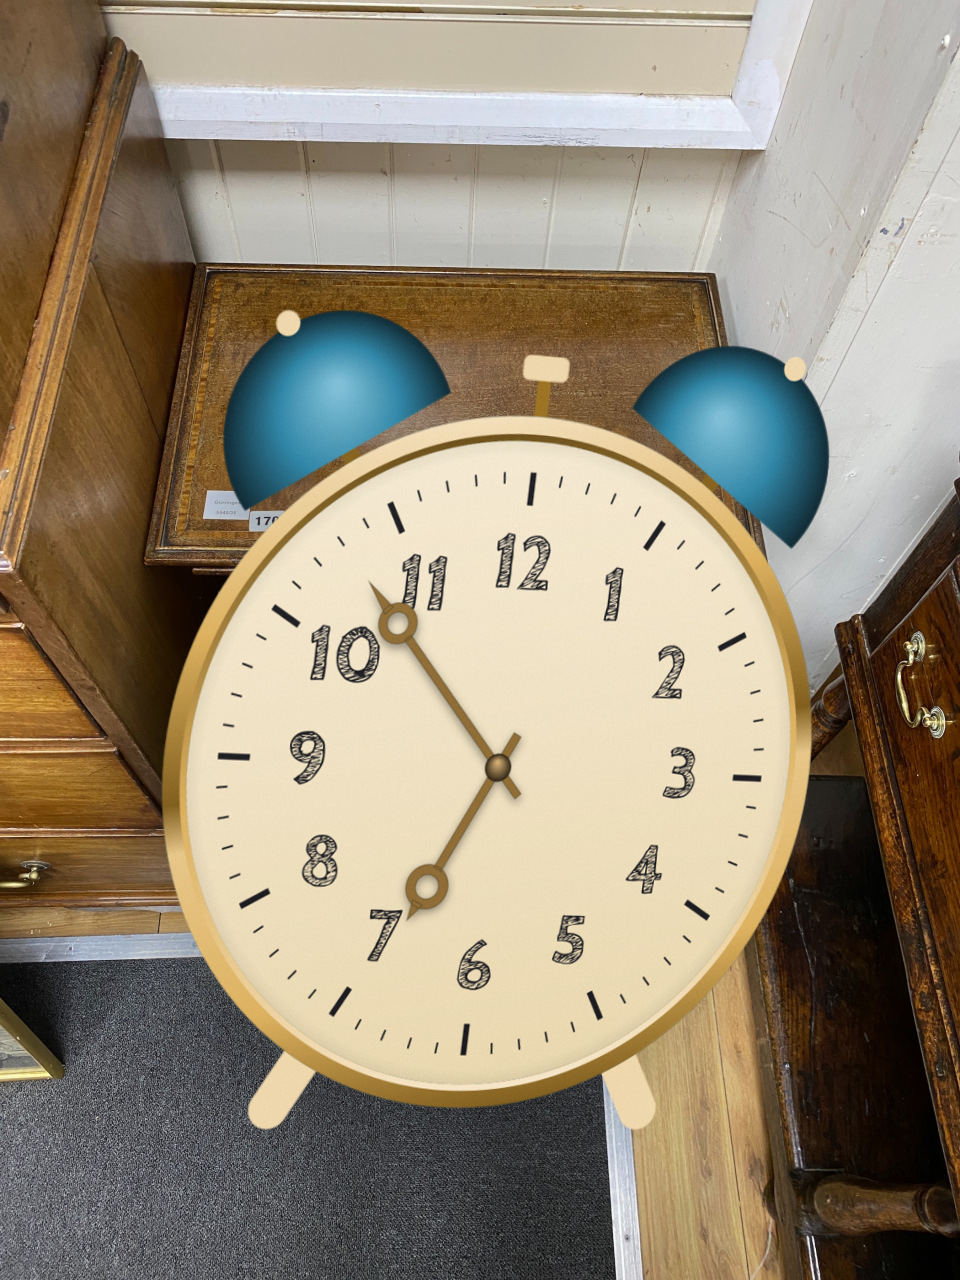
6:53
